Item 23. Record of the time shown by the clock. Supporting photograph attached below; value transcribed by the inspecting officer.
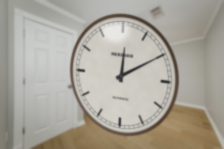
12:10
